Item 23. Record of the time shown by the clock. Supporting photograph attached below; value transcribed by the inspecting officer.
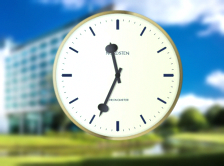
11:34
